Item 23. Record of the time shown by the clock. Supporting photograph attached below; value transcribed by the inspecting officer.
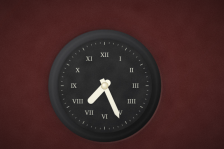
7:26
